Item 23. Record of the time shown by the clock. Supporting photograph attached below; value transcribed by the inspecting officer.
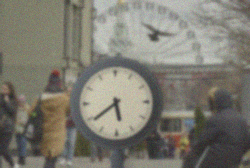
5:39
